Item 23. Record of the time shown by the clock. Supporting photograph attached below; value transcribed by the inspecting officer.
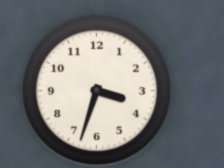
3:33
